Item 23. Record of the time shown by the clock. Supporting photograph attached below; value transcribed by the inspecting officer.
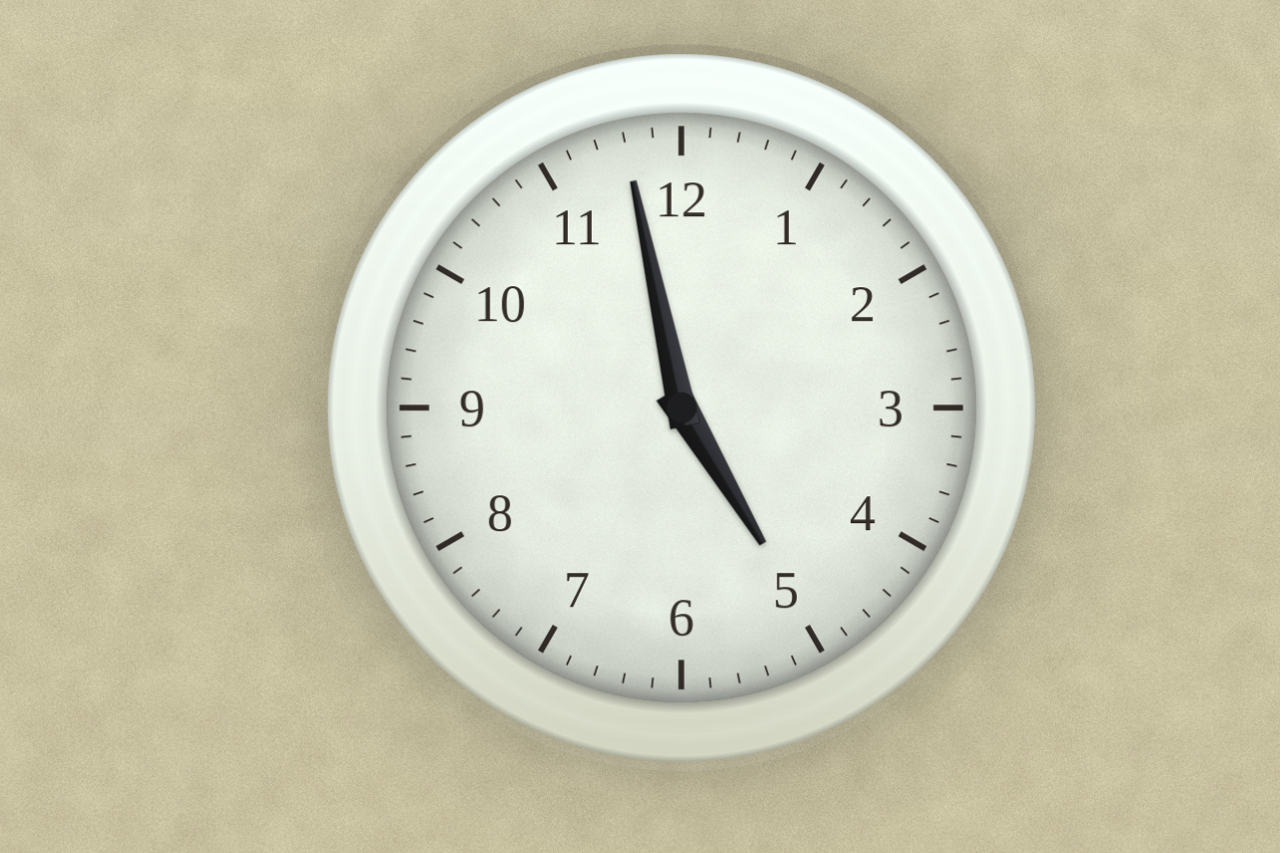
4:58
